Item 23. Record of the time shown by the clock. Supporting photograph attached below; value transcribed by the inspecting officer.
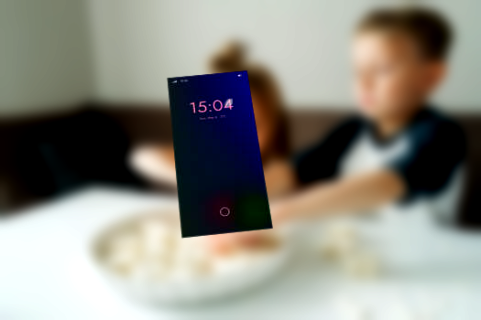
15:04
